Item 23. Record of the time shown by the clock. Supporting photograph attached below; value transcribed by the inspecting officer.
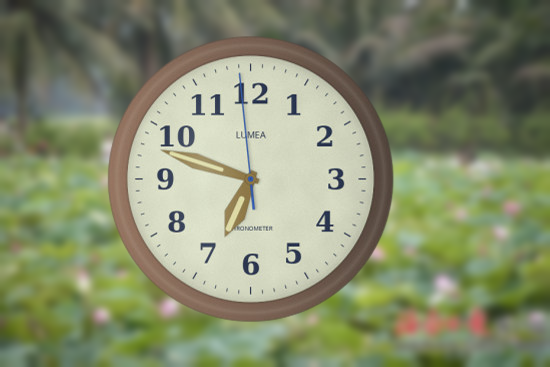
6:47:59
